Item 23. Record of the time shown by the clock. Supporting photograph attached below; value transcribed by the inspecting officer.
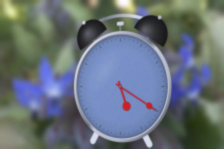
5:20
